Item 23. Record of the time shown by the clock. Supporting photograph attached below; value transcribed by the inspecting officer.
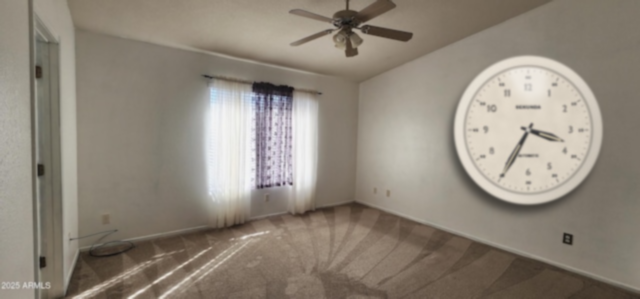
3:35
